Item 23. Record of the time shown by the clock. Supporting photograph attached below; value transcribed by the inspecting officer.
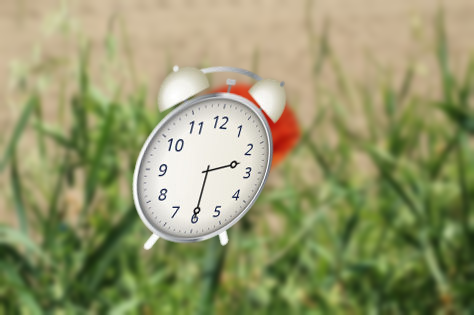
2:30
